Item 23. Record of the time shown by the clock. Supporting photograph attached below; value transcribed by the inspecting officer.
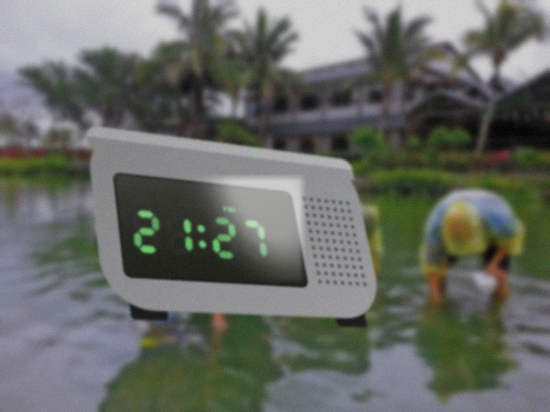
21:27
